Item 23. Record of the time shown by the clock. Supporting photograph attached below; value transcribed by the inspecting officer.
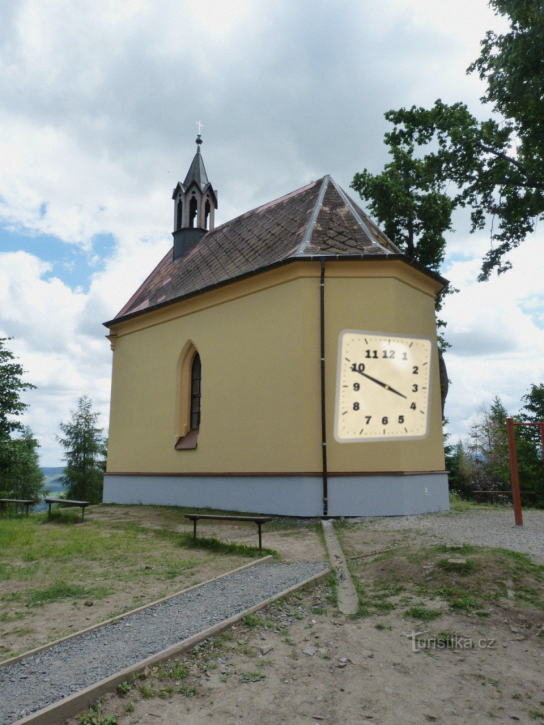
3:49
